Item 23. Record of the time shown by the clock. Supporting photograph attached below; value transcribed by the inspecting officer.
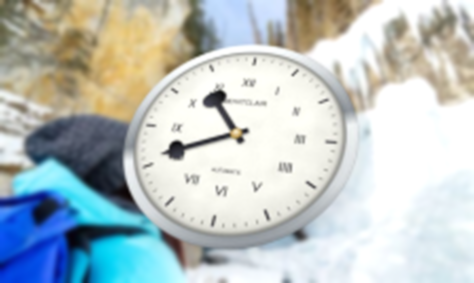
10:41
